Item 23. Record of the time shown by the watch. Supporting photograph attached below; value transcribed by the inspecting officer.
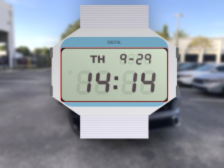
14:14
